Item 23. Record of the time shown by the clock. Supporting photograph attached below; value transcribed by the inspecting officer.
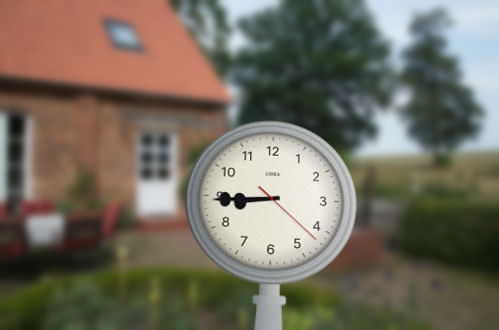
8:44:22
